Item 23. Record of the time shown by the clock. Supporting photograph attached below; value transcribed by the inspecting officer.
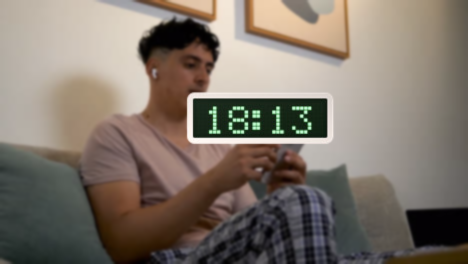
18:13
